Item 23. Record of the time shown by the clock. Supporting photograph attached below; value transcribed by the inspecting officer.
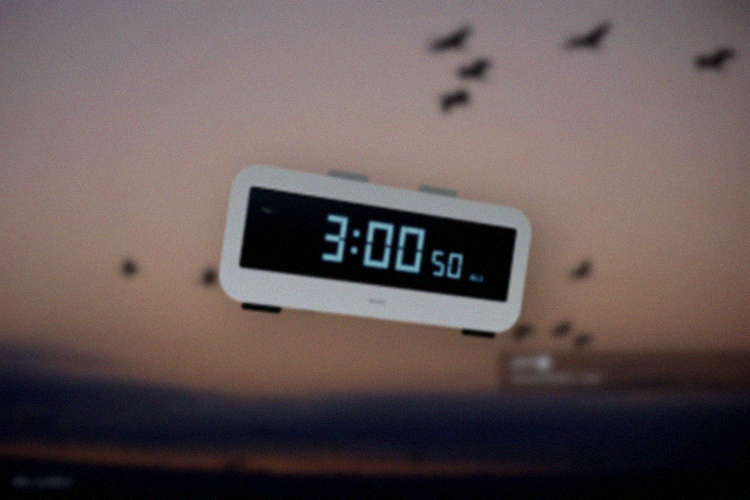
3:00:50
